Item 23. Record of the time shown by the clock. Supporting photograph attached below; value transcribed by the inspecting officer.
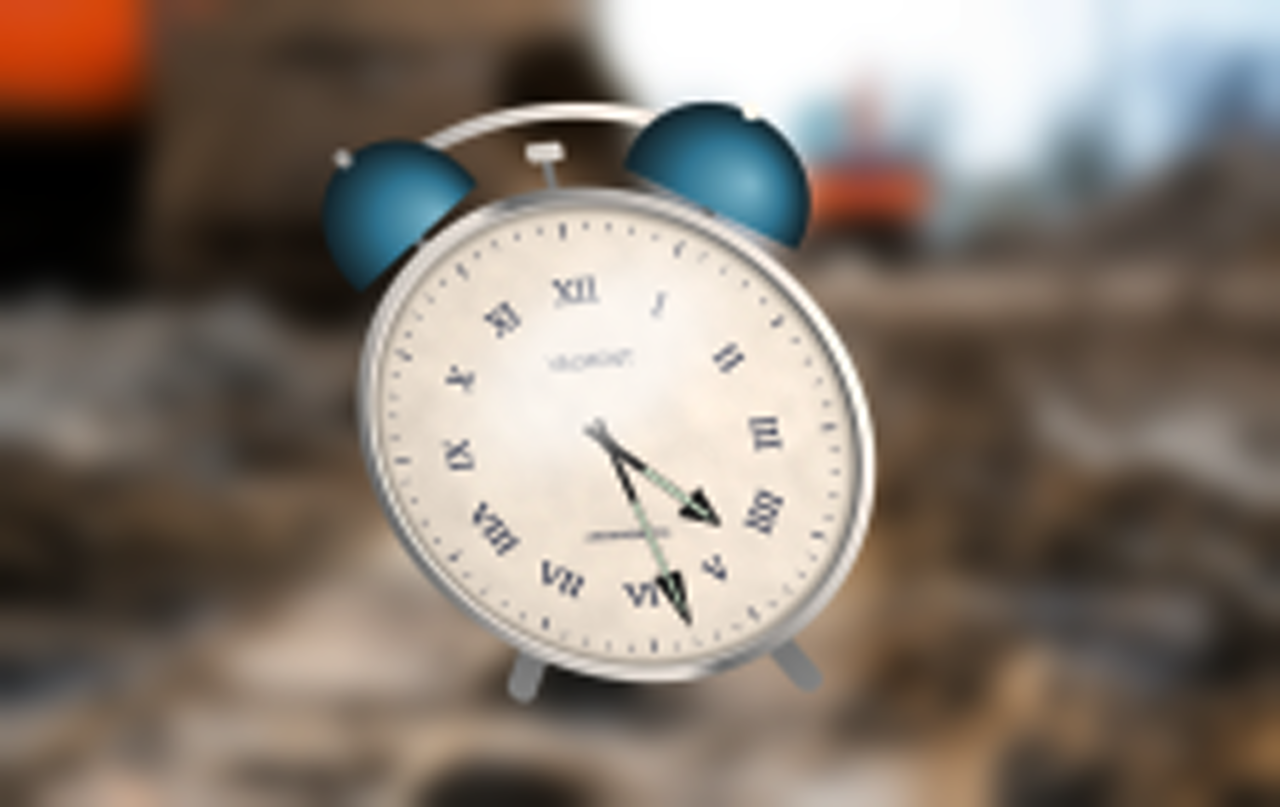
4:28
